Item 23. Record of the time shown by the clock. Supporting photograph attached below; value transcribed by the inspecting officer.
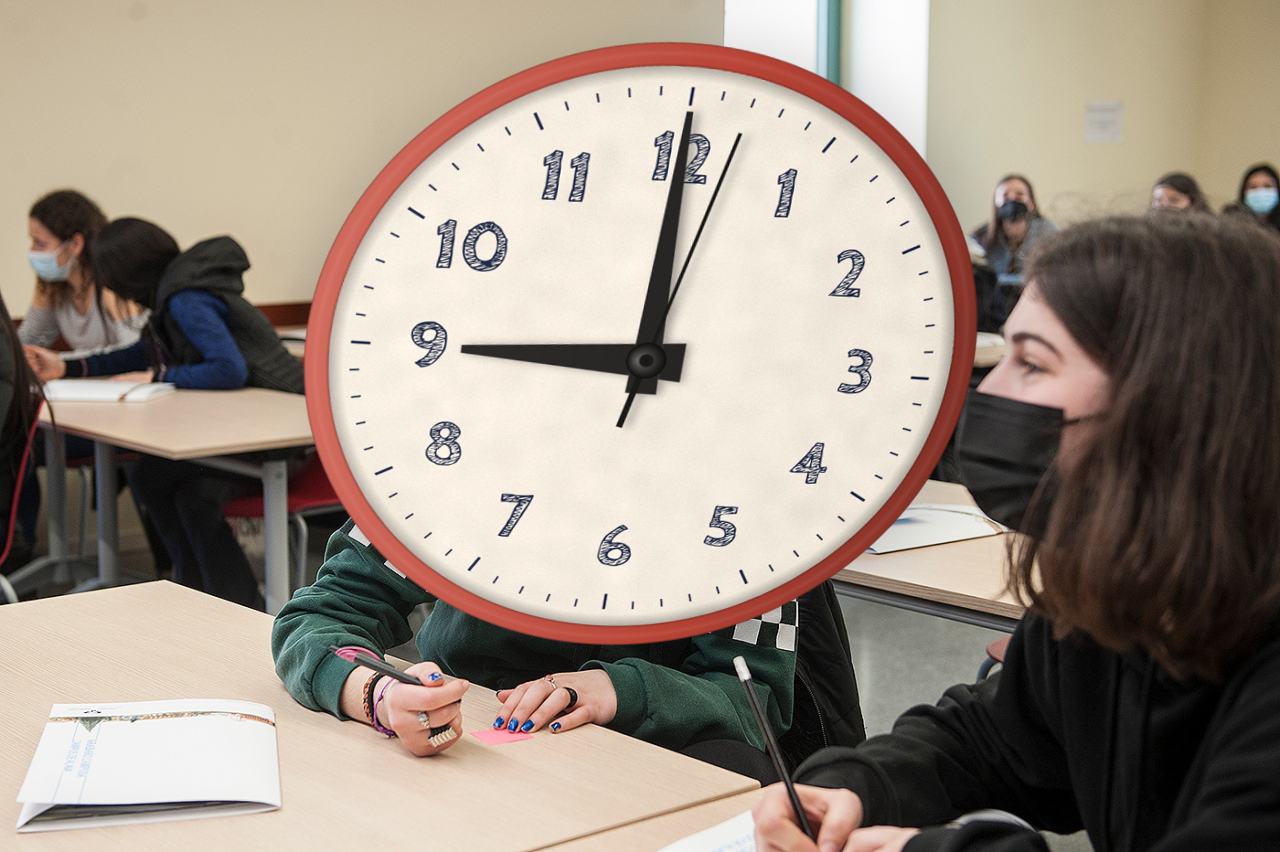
9:00:02
